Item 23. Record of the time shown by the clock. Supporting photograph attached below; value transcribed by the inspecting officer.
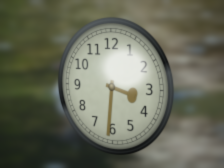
3:31
